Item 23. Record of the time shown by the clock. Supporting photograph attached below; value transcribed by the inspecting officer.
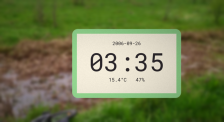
3:35
